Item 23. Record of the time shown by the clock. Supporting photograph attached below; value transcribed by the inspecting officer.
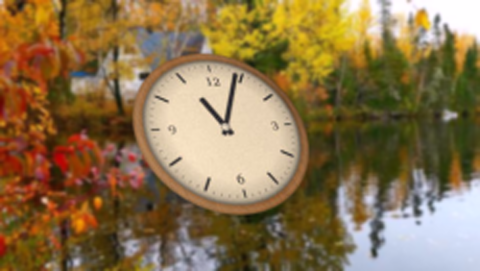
11:04
